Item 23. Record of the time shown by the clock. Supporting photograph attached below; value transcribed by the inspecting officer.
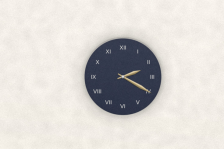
2:20
